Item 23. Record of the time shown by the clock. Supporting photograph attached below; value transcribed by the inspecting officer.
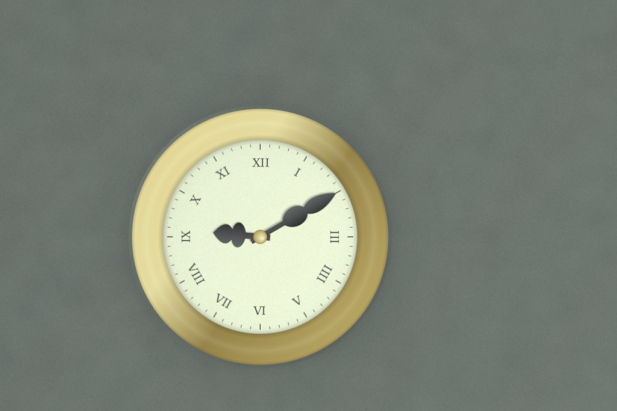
9:10
